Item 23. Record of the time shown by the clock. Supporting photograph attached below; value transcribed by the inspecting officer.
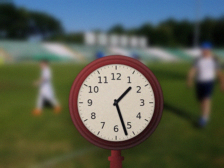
1:27
